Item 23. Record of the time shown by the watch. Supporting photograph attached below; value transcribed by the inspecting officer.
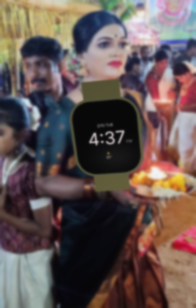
4:37
